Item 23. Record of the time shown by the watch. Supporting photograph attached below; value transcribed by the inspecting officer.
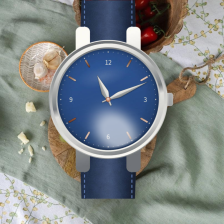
11:11
